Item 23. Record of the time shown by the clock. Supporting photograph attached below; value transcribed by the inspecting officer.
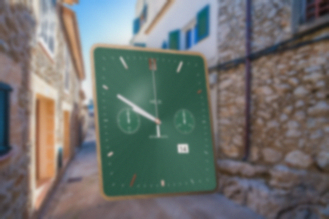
9:50
